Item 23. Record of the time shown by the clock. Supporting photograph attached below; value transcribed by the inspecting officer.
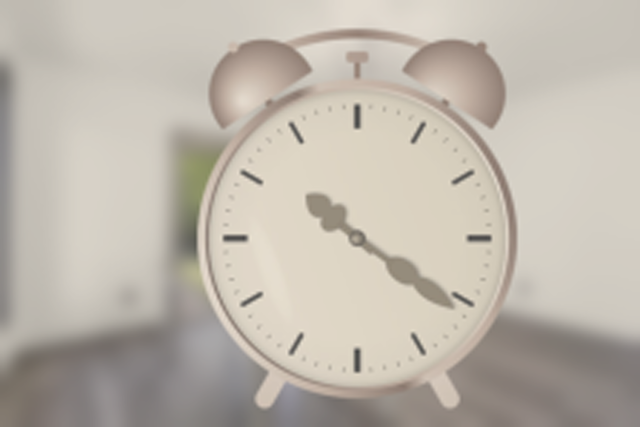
10:21
